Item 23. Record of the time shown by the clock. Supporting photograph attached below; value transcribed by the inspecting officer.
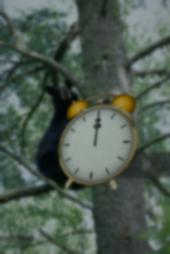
12:00
